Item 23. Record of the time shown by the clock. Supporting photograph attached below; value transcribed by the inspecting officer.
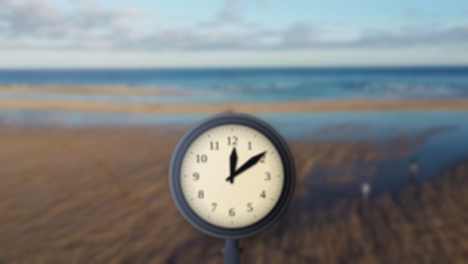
12:09
